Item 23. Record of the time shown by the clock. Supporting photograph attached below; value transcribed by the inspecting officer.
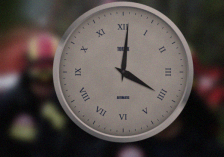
4:01
